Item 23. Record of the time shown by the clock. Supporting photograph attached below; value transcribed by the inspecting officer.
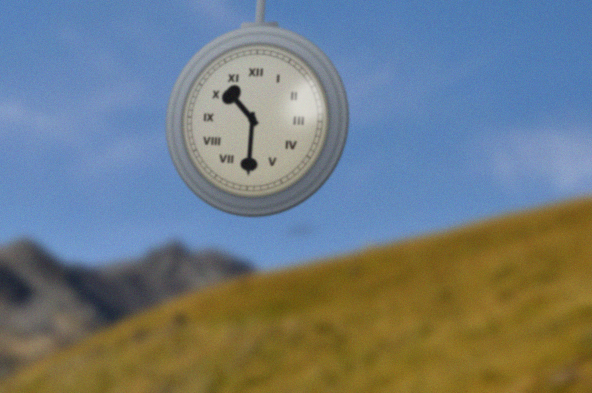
10:30
